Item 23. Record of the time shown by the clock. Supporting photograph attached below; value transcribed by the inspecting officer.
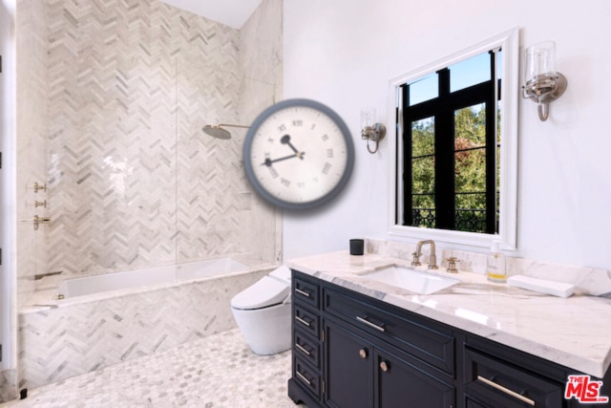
10:43
